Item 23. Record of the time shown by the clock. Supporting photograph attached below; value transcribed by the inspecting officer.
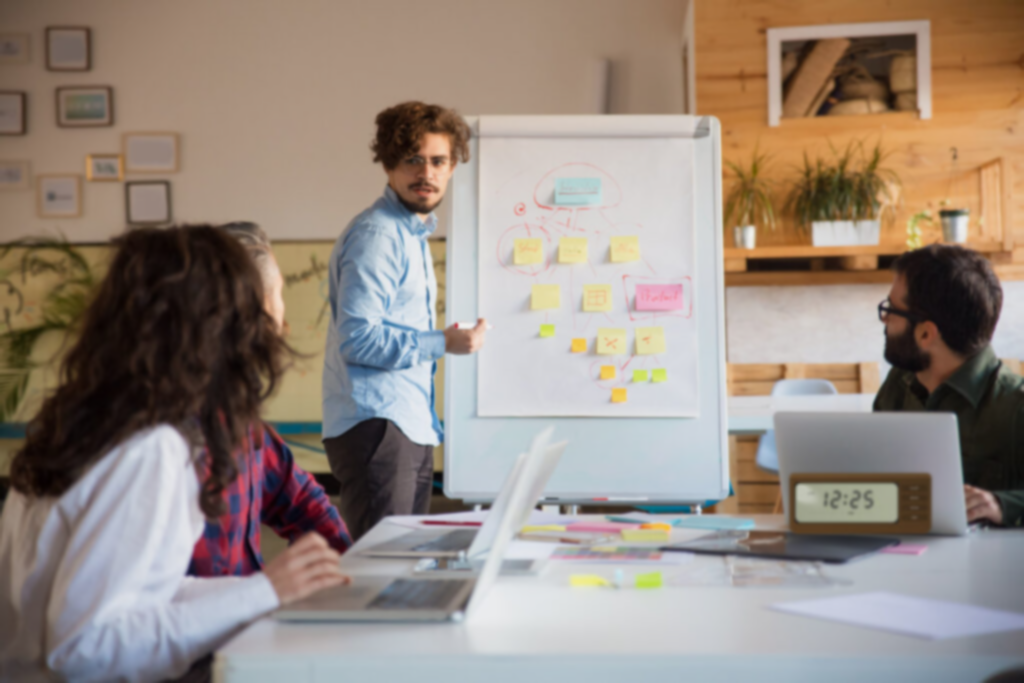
12:25
